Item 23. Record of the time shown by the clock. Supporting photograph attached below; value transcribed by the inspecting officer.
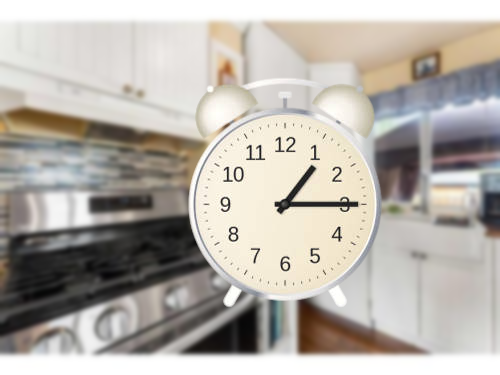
1:15
